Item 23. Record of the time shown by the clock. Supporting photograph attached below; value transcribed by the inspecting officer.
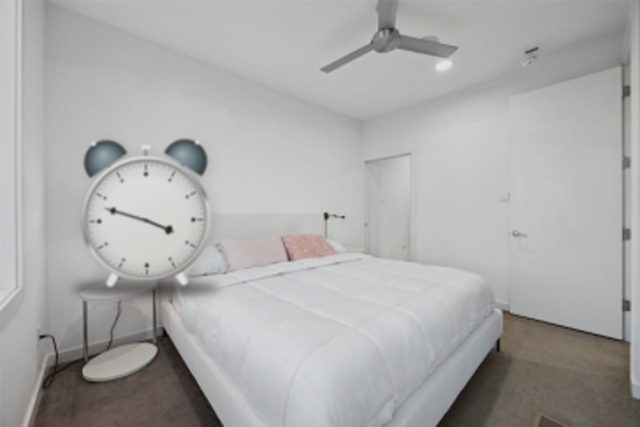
3:48
